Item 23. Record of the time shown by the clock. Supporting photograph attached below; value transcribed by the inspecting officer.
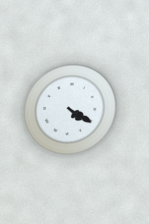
4:20
